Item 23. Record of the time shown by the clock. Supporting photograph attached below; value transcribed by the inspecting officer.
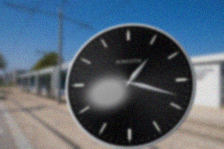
1:18
